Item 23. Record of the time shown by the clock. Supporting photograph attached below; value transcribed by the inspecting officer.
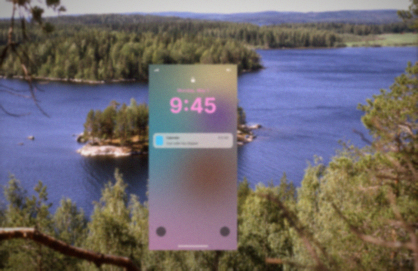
9:45
